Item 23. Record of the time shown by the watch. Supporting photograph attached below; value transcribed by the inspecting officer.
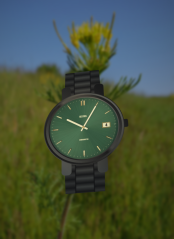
10:05
